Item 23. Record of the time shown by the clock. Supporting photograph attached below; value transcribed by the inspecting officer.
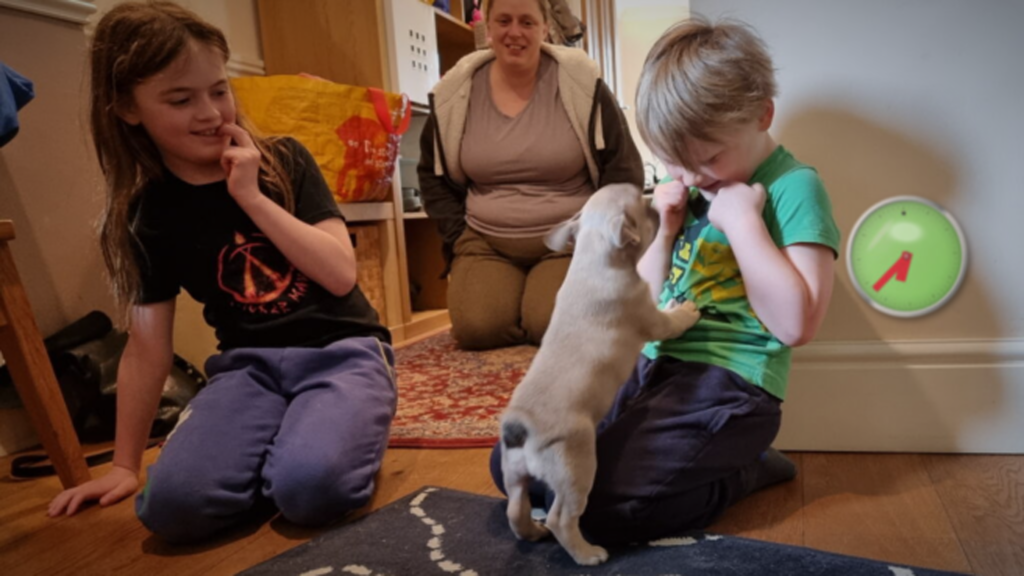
6:38
